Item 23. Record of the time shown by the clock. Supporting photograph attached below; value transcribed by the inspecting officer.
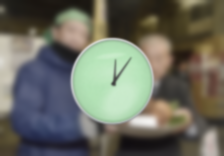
12:06
